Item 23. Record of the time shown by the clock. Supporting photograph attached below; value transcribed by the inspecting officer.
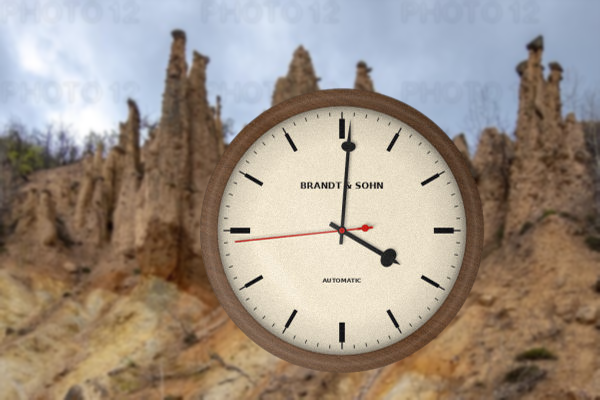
4:00:44
